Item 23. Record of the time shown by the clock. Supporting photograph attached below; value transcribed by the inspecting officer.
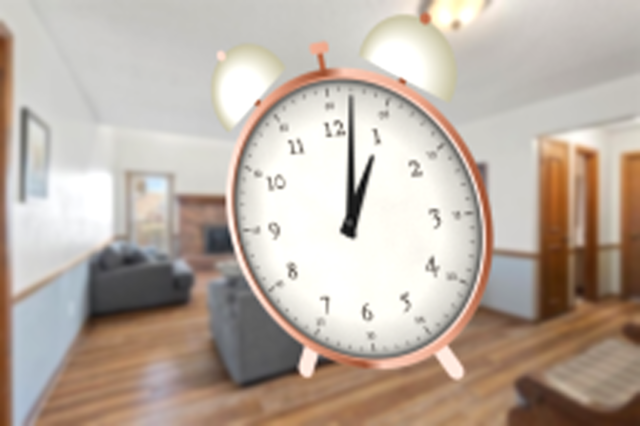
1:02
